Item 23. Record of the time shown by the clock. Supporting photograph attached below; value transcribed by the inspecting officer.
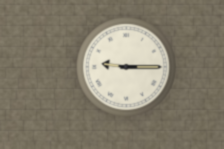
9:15
